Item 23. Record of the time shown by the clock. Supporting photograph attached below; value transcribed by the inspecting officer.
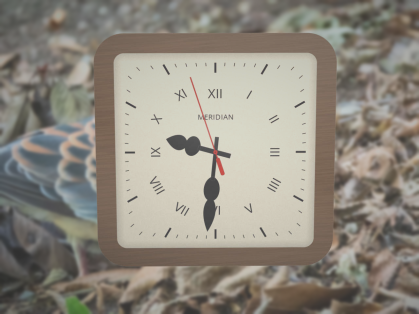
9:30:57
